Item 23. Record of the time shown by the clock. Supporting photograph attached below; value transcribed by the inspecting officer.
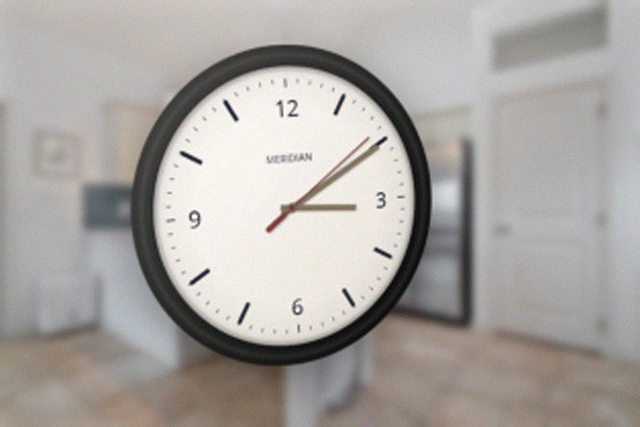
3:10:09
